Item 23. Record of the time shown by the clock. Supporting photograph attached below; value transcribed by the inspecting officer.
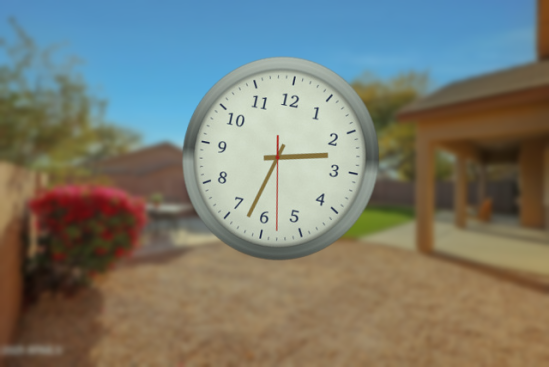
2:32:28
